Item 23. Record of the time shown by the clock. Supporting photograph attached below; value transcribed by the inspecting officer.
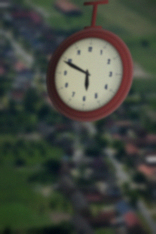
5:49
